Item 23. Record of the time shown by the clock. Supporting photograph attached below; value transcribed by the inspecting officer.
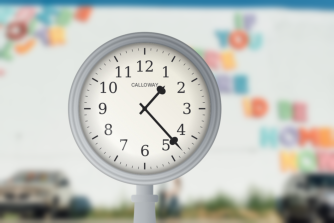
1:23
